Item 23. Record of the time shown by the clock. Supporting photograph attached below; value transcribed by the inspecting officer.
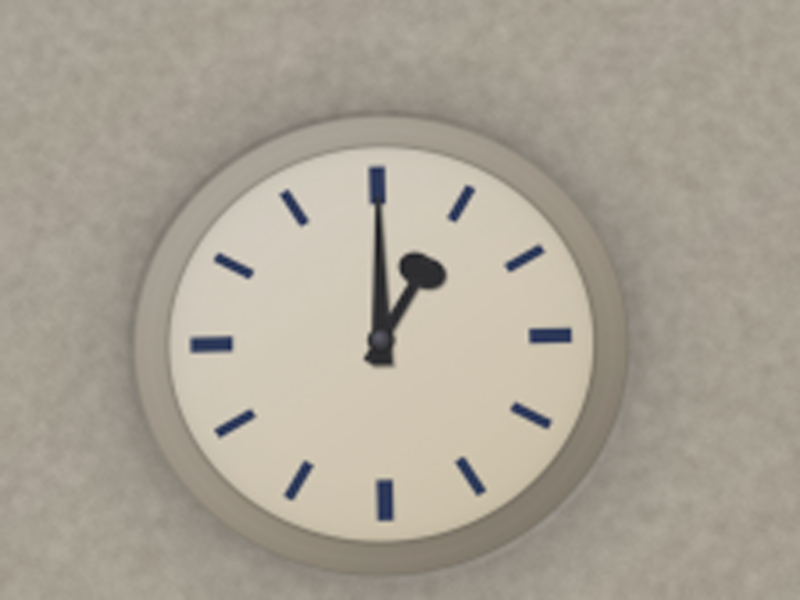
1:00
